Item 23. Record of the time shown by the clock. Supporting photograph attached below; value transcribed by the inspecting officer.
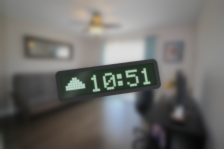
10:51
